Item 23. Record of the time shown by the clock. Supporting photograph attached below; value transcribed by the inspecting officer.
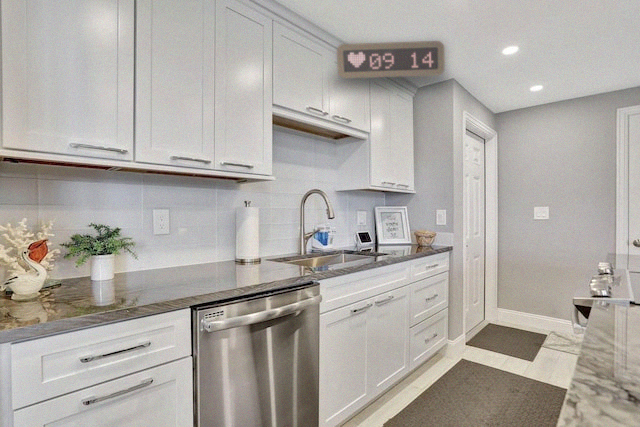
9:14
